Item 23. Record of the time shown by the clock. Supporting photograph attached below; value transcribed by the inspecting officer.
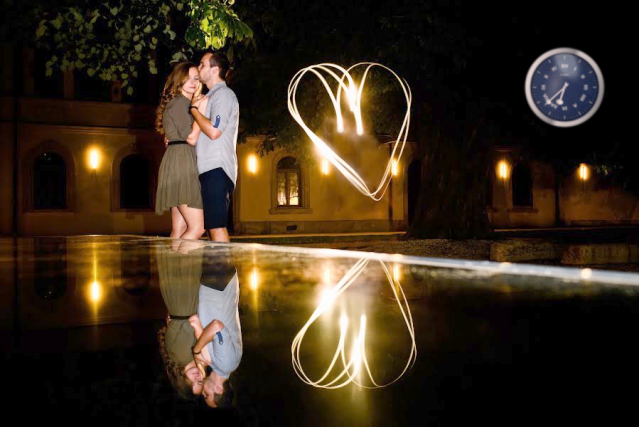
6:38
